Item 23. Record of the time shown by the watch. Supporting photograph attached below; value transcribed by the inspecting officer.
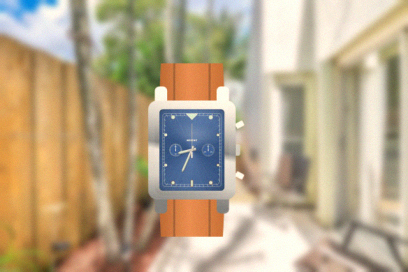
8:34
